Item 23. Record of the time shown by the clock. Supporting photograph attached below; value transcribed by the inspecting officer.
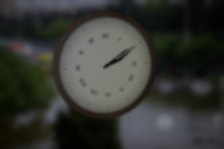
2:10
